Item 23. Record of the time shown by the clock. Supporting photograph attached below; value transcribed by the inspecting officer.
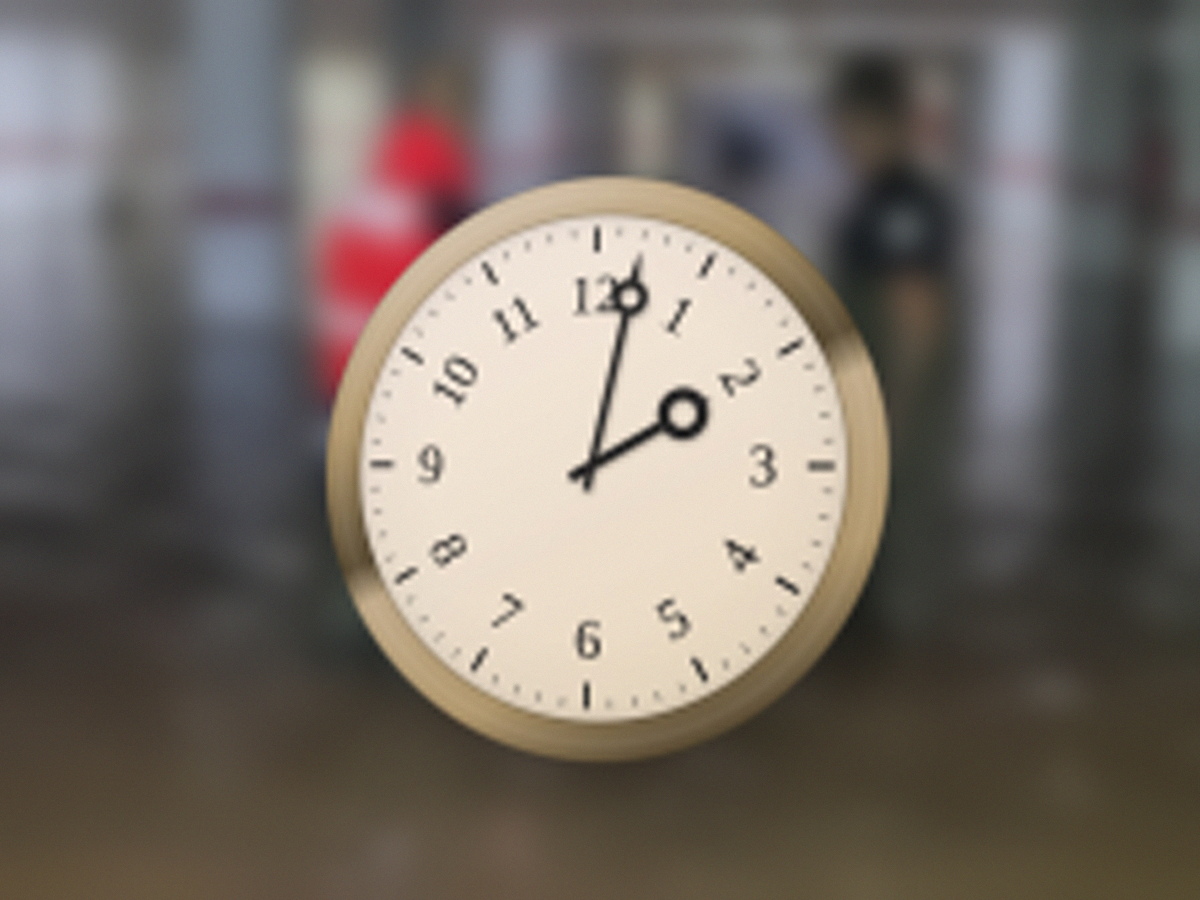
2:02
